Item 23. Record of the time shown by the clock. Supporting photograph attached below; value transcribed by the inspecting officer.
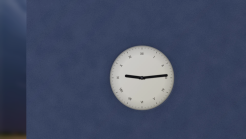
9:14
